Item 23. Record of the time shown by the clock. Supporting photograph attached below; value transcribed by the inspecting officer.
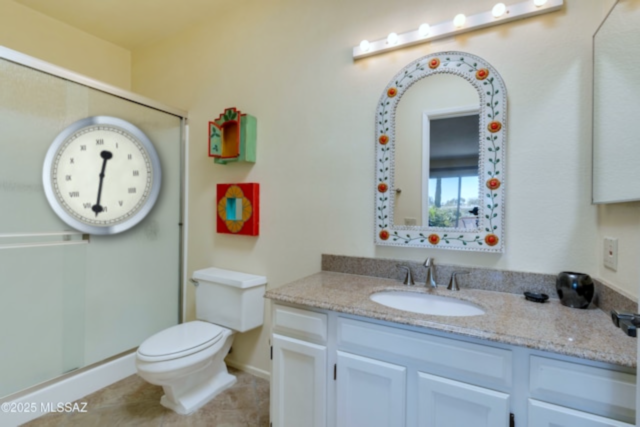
12:32
